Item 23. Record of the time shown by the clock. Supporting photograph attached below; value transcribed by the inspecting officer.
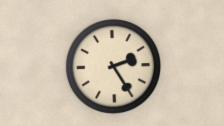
2:25
